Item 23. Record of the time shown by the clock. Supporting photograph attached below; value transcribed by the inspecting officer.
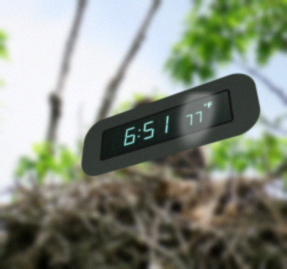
6:51
